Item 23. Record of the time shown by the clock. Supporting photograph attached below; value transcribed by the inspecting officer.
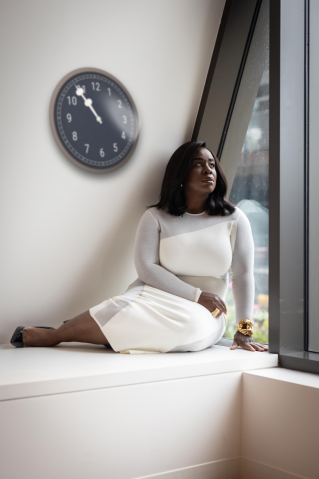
10:54
